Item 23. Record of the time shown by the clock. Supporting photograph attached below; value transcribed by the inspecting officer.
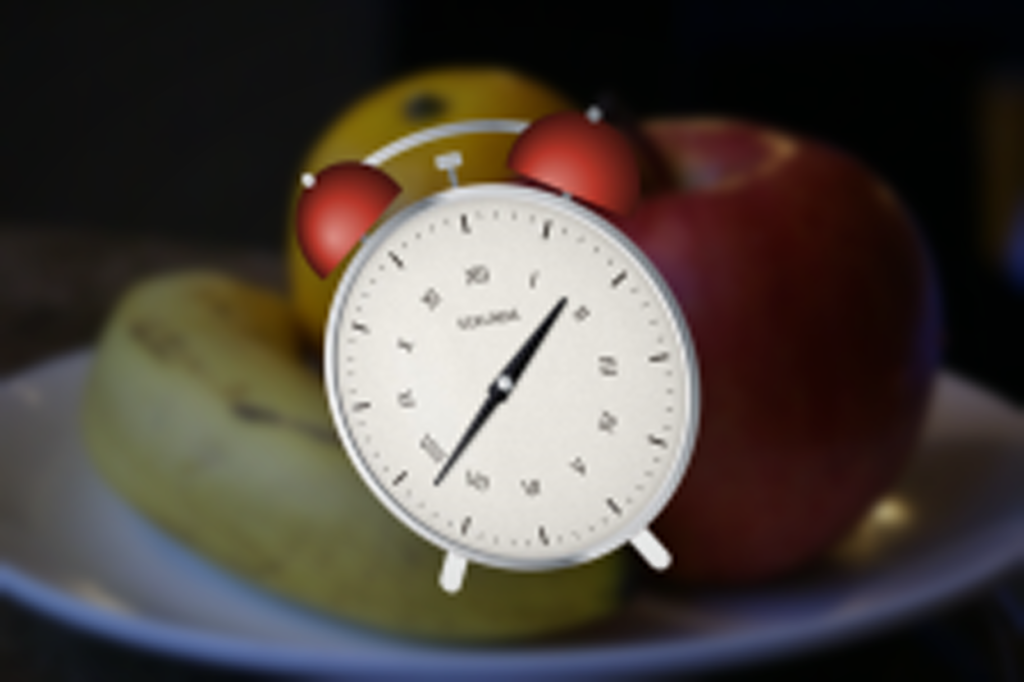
1:38
